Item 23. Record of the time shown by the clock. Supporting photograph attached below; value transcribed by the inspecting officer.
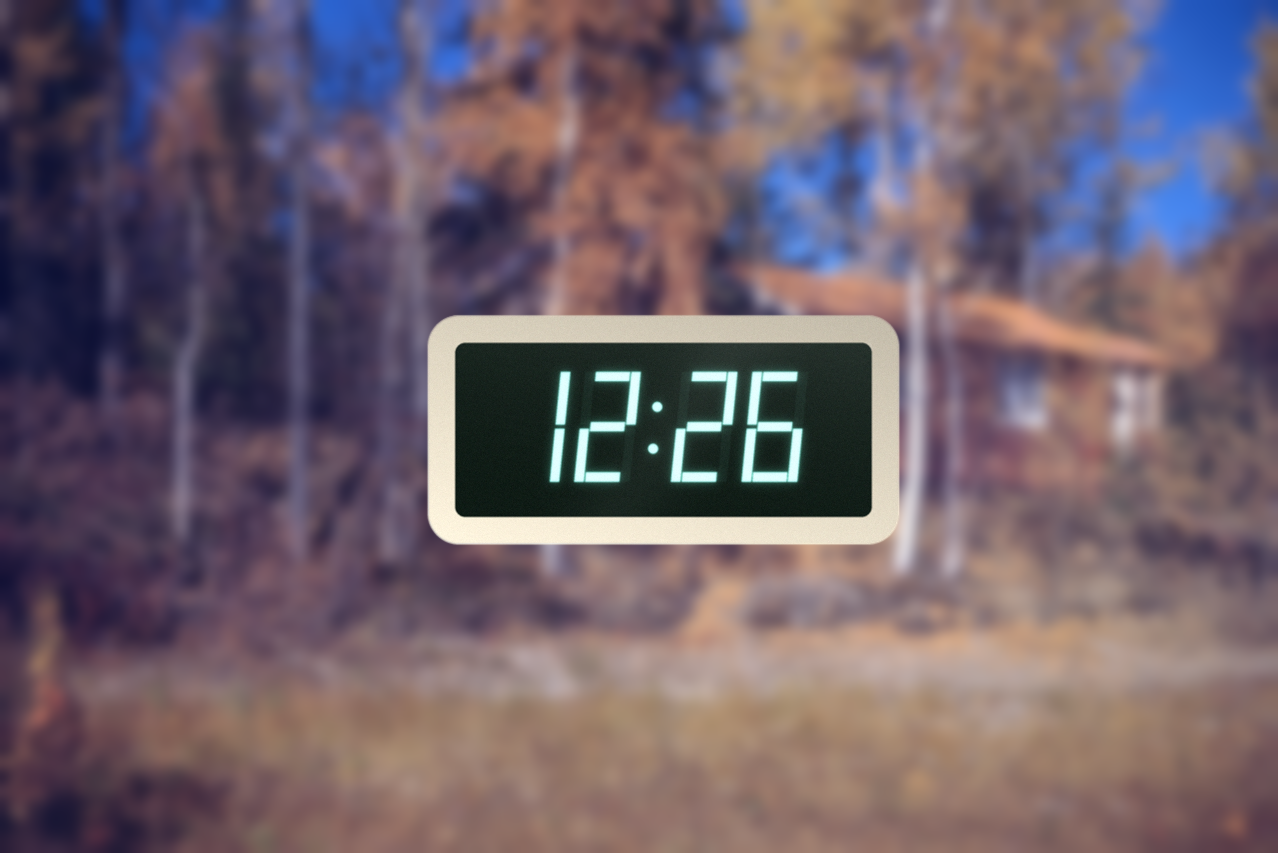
12:26
